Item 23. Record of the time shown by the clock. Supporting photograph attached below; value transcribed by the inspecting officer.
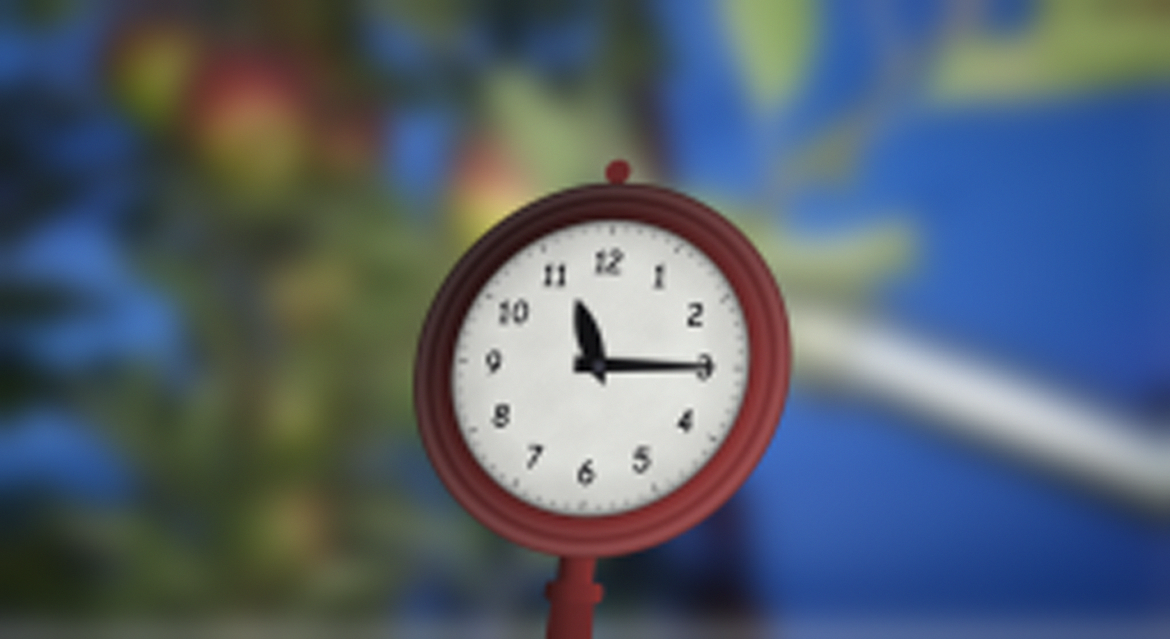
11:15
